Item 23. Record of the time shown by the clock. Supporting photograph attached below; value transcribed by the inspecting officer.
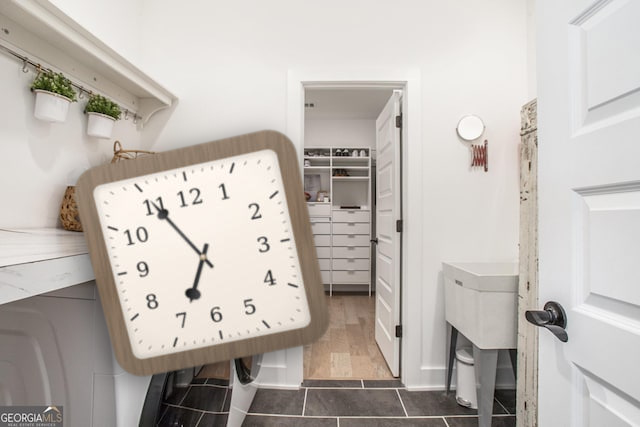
6:55
